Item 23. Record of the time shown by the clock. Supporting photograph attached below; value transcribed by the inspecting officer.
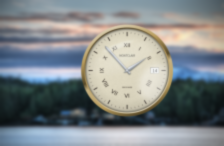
1:53
